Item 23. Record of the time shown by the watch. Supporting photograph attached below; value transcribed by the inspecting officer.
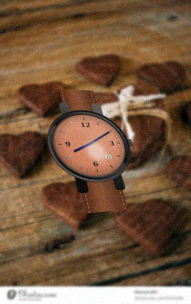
8:10
